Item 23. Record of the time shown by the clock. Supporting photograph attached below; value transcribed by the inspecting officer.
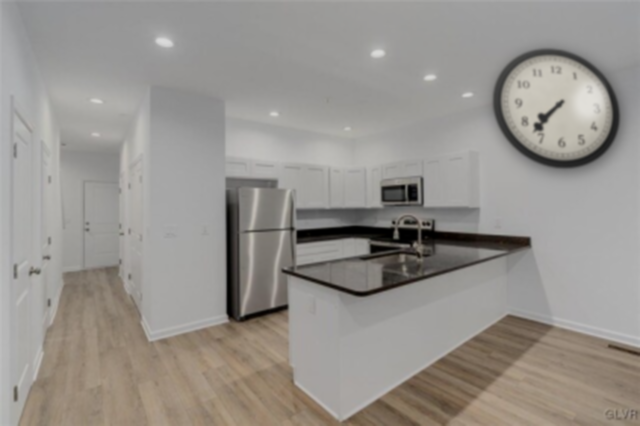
7:37
